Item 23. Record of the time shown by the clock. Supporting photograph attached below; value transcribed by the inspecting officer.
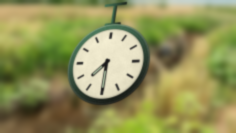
7:30
